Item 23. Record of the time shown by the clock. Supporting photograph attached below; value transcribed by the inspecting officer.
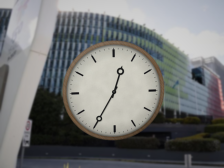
12:35
